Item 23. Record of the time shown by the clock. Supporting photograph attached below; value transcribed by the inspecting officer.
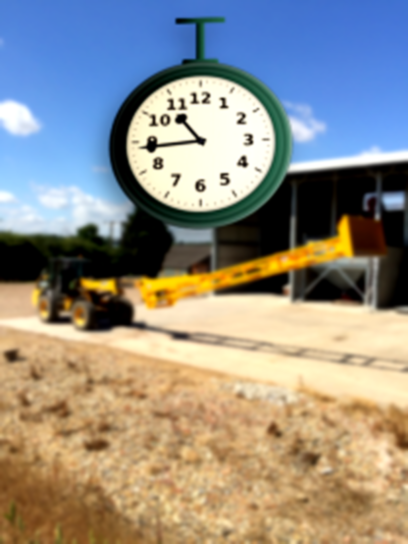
10:44
